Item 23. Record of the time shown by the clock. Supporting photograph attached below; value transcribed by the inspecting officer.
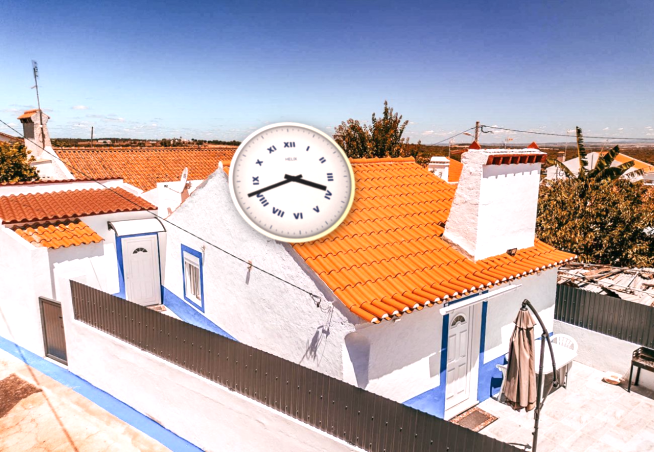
3:42
